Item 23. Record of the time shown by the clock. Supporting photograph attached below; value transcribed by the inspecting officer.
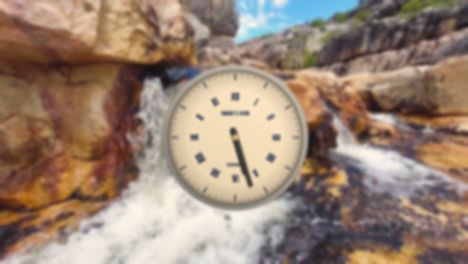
5:27
